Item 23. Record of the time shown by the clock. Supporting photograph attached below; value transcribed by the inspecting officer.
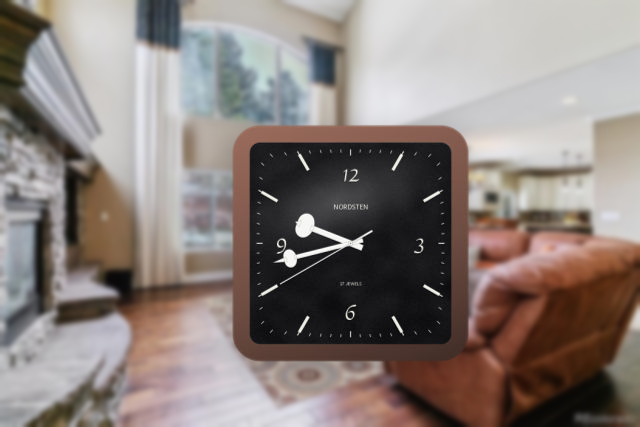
9:42:40
